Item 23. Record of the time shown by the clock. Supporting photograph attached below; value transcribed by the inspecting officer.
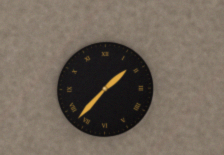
1:37
